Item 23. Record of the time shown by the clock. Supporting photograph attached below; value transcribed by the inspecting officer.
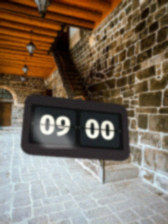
9:00
